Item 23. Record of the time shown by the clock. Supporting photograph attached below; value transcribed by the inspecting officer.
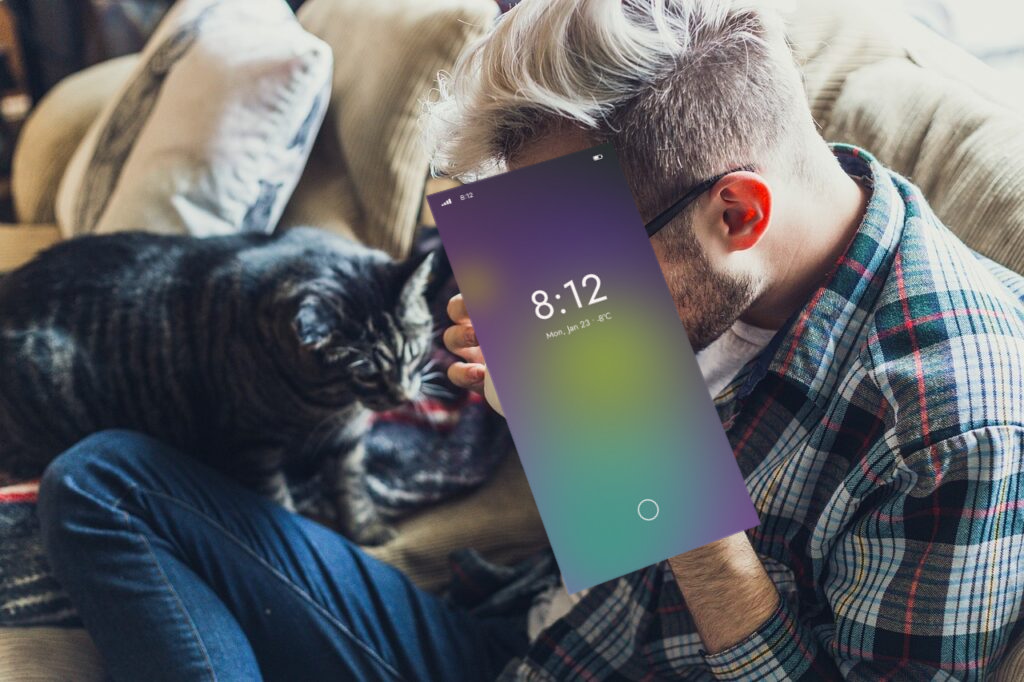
8:12
